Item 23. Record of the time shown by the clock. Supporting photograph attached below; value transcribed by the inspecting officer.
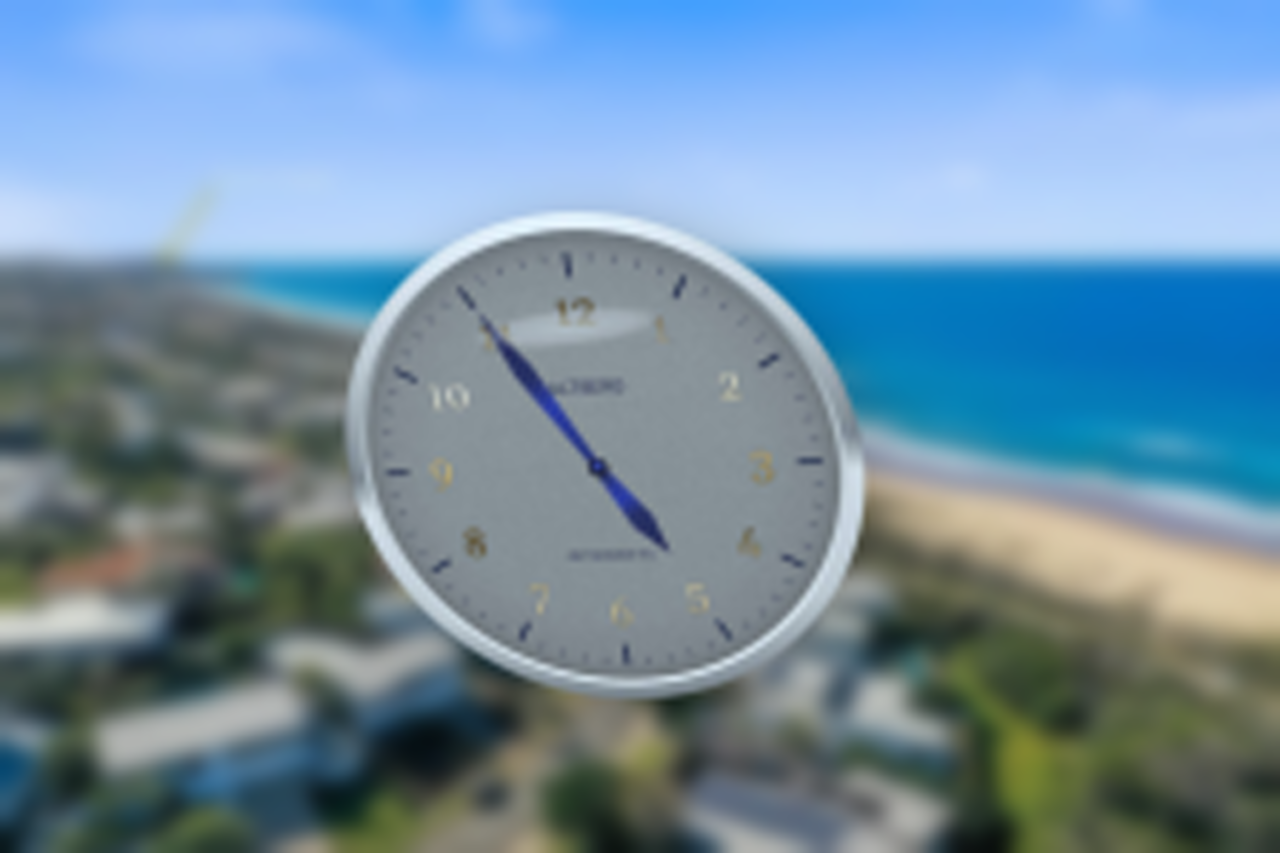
4:55
